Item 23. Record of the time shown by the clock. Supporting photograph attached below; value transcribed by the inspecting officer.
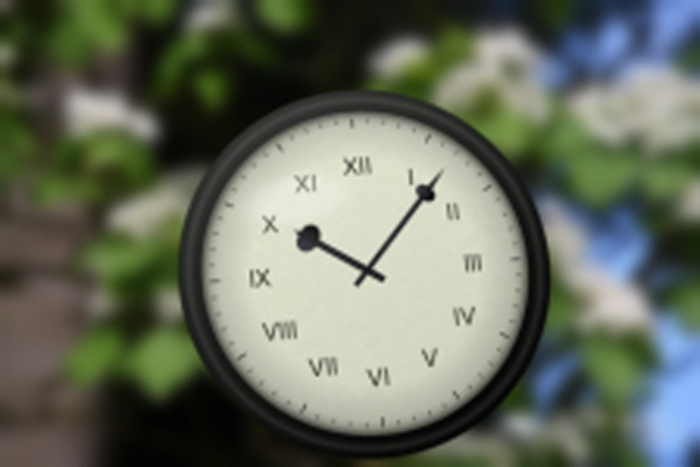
10:07
